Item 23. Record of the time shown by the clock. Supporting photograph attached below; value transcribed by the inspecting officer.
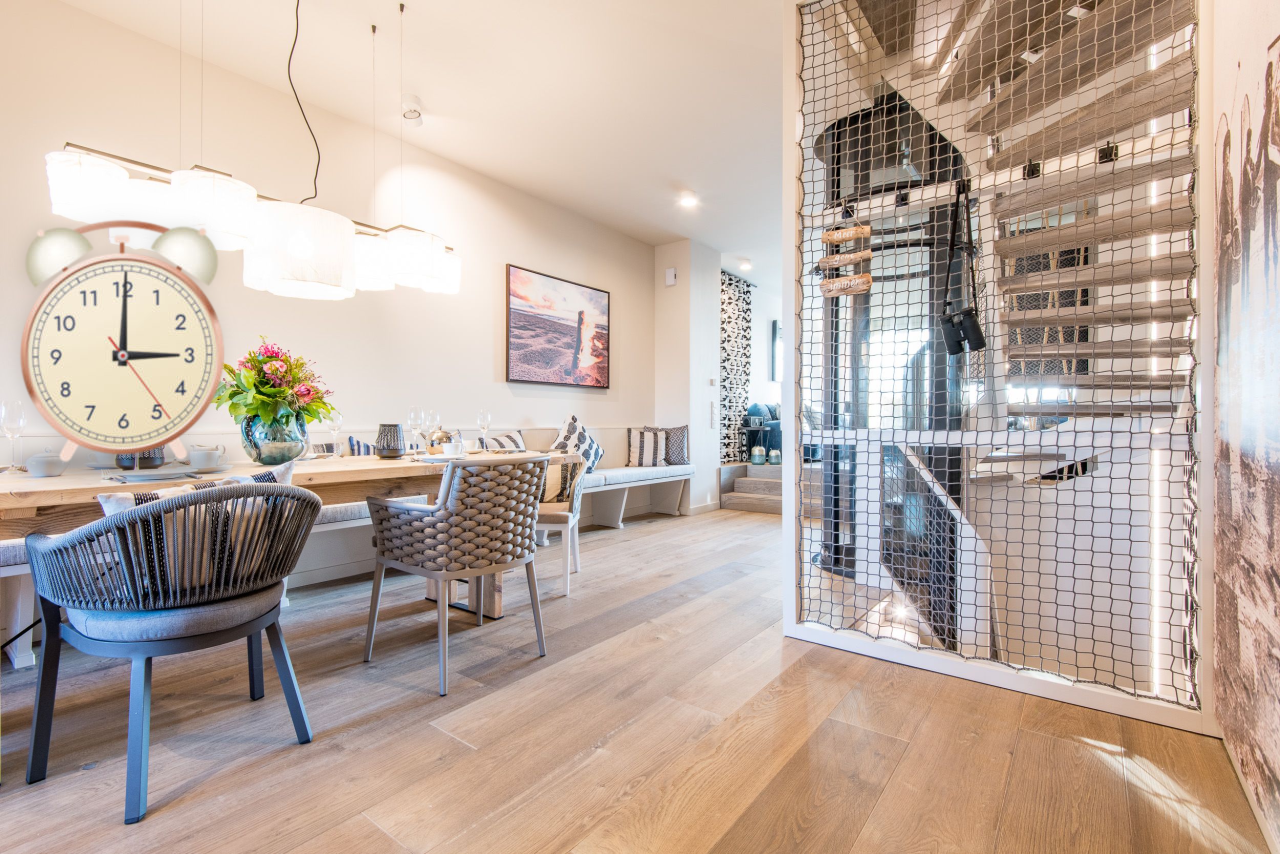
3:00:24
